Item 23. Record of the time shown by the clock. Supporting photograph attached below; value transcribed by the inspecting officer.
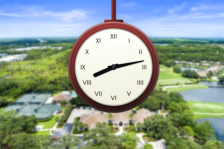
8:13
